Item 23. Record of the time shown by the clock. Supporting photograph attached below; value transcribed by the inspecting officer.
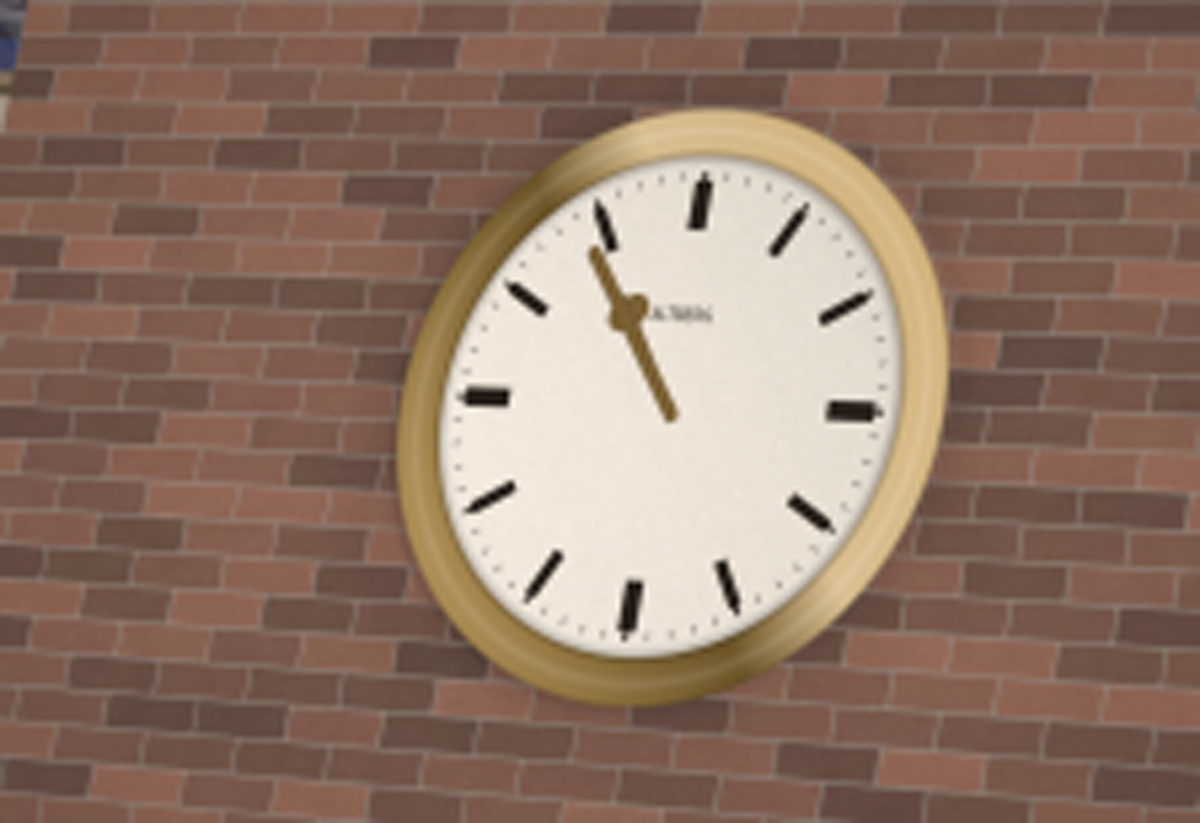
10:54
